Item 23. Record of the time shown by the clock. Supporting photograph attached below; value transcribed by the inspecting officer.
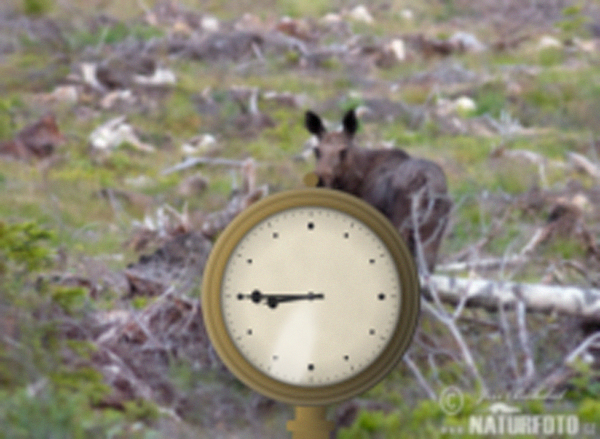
8:45
